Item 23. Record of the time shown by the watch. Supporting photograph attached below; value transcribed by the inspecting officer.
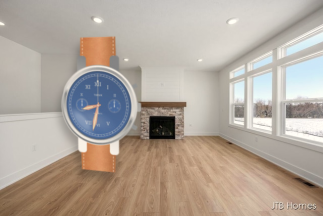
8:32
